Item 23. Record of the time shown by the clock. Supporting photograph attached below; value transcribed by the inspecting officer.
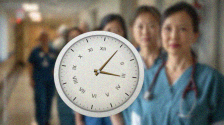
3:05
